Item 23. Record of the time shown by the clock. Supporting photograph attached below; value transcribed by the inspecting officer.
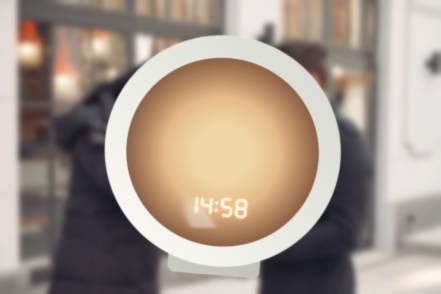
14:58
